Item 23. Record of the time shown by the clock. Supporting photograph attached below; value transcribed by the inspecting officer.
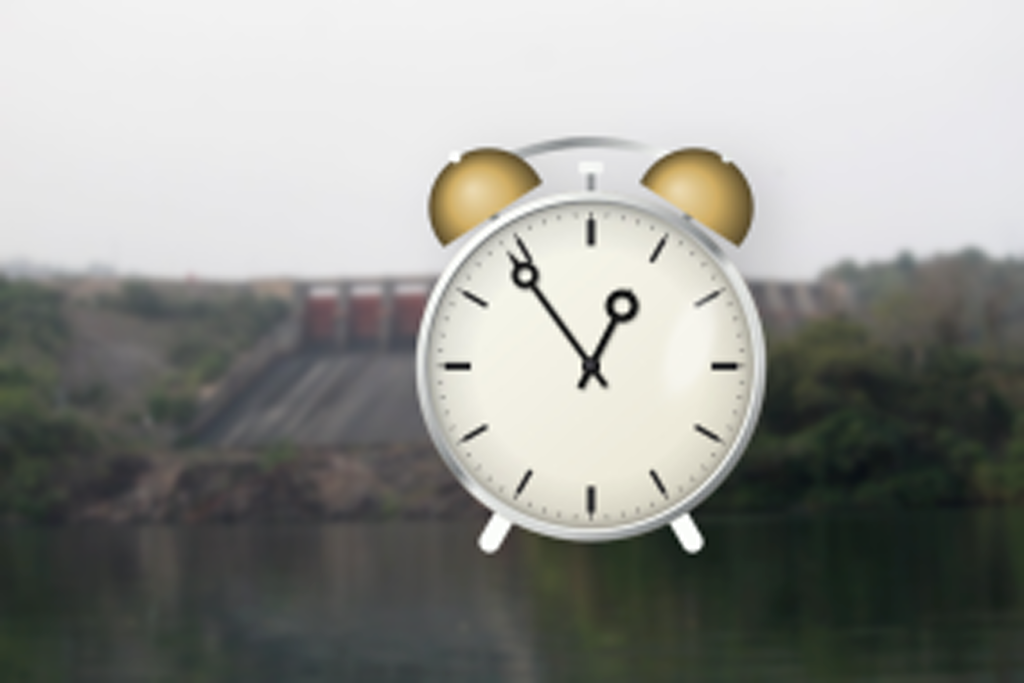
12:54
